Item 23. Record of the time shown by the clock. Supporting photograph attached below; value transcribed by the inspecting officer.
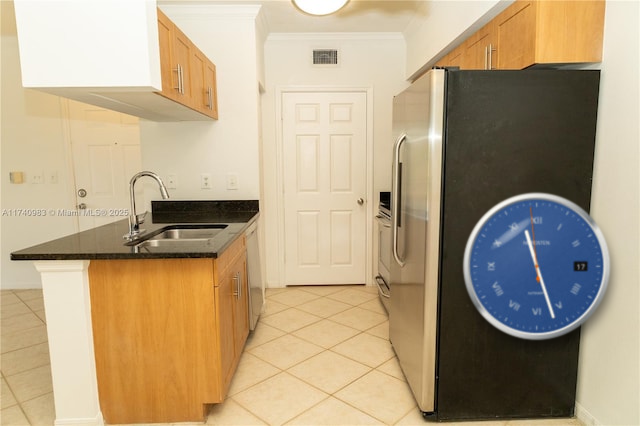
11:26:59
